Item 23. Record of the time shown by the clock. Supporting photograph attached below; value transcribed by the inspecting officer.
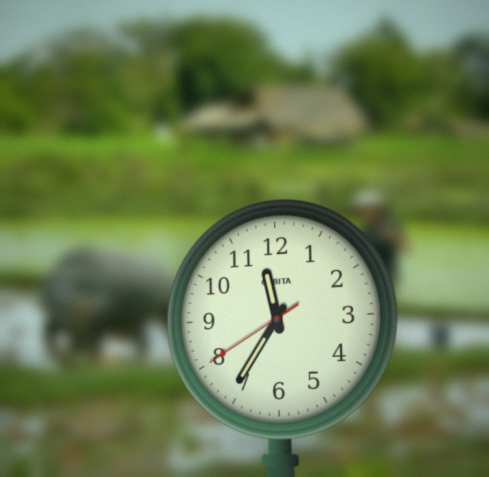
11:35:40
